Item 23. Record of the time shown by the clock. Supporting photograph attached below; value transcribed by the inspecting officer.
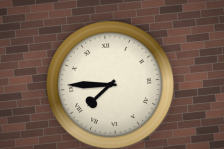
7:46
